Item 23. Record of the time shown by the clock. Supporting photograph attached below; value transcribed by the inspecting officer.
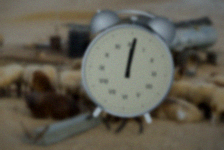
12:01
